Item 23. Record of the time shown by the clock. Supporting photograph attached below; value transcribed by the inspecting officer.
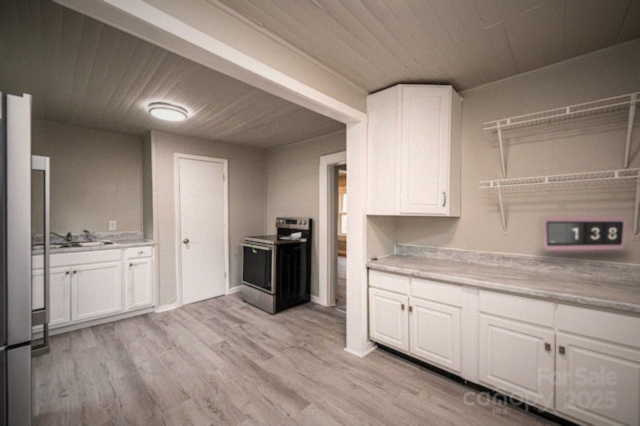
1:38
